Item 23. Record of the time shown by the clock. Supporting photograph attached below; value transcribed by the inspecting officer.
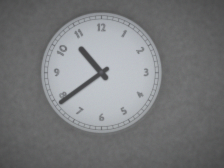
10:39
